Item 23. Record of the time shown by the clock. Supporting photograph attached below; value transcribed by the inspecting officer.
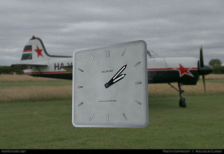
2:08
